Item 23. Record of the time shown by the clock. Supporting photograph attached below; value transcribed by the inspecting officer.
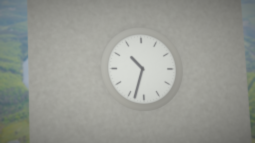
10:33
